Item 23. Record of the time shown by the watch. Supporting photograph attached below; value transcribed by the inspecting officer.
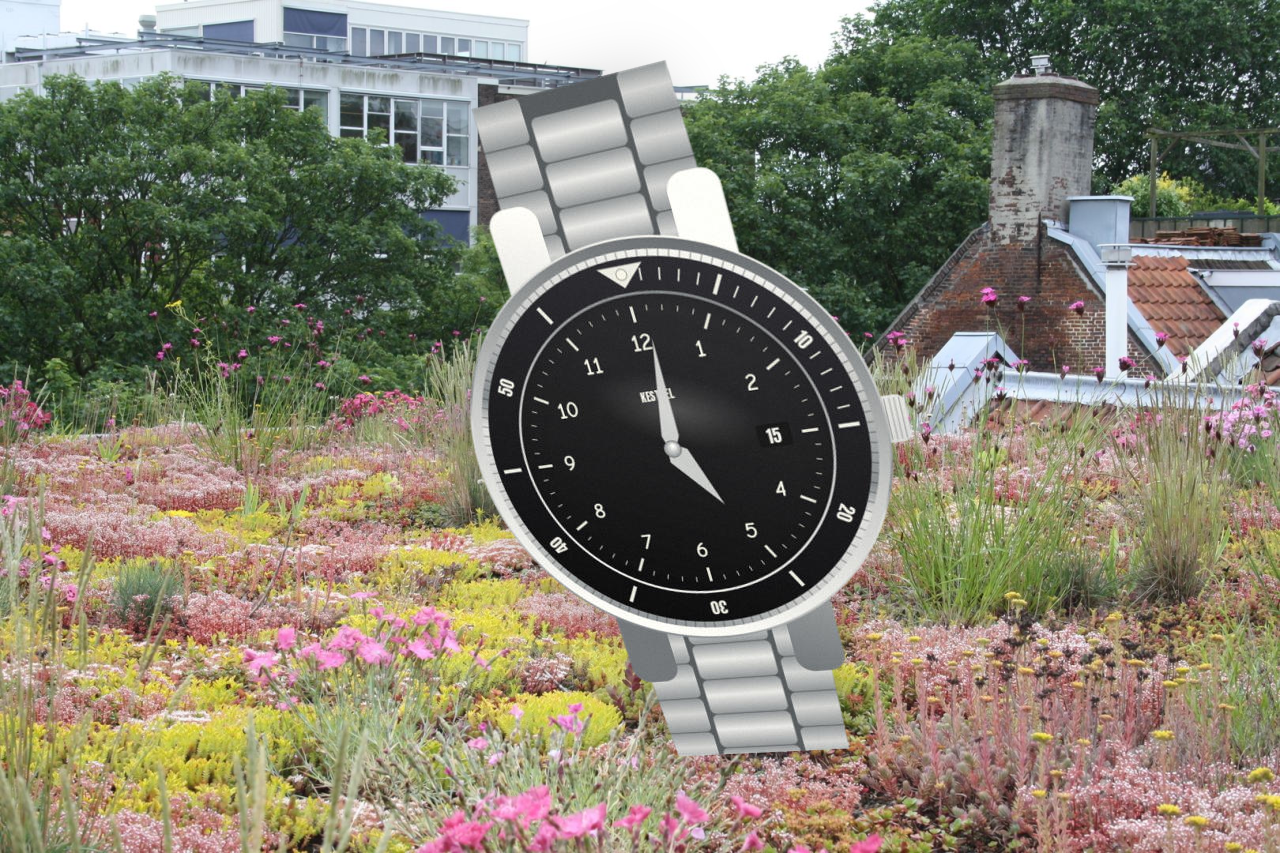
5:01
